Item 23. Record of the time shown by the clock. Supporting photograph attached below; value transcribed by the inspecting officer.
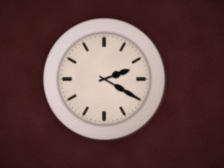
2:20
